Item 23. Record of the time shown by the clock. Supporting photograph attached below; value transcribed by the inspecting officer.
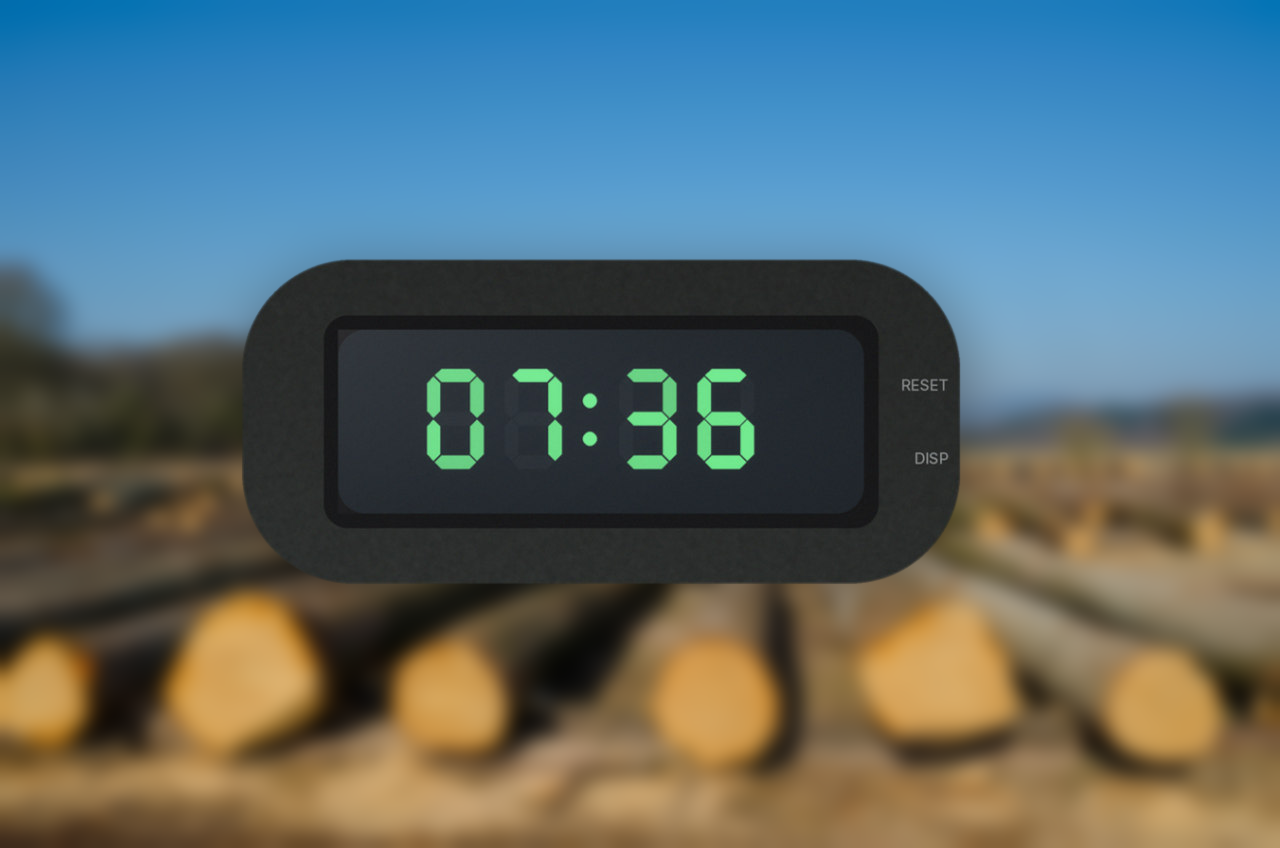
7:36
